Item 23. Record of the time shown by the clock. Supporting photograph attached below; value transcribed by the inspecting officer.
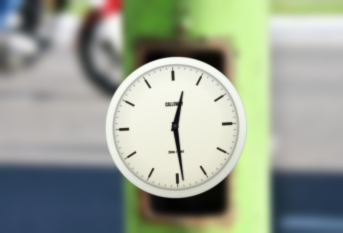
12:29
